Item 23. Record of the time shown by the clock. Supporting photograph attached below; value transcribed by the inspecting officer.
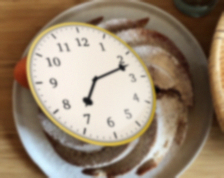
7:12
